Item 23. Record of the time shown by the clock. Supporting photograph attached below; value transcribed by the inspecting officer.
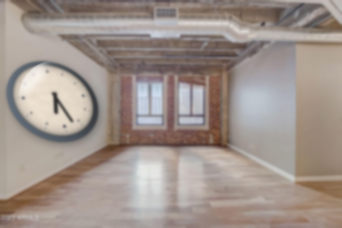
6:27
